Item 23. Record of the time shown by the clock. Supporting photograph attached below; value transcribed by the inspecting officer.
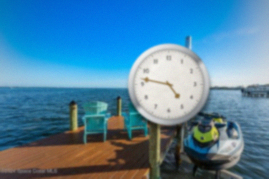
4:47
